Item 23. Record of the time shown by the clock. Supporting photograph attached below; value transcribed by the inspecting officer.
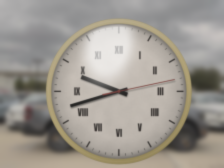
9:42:13
